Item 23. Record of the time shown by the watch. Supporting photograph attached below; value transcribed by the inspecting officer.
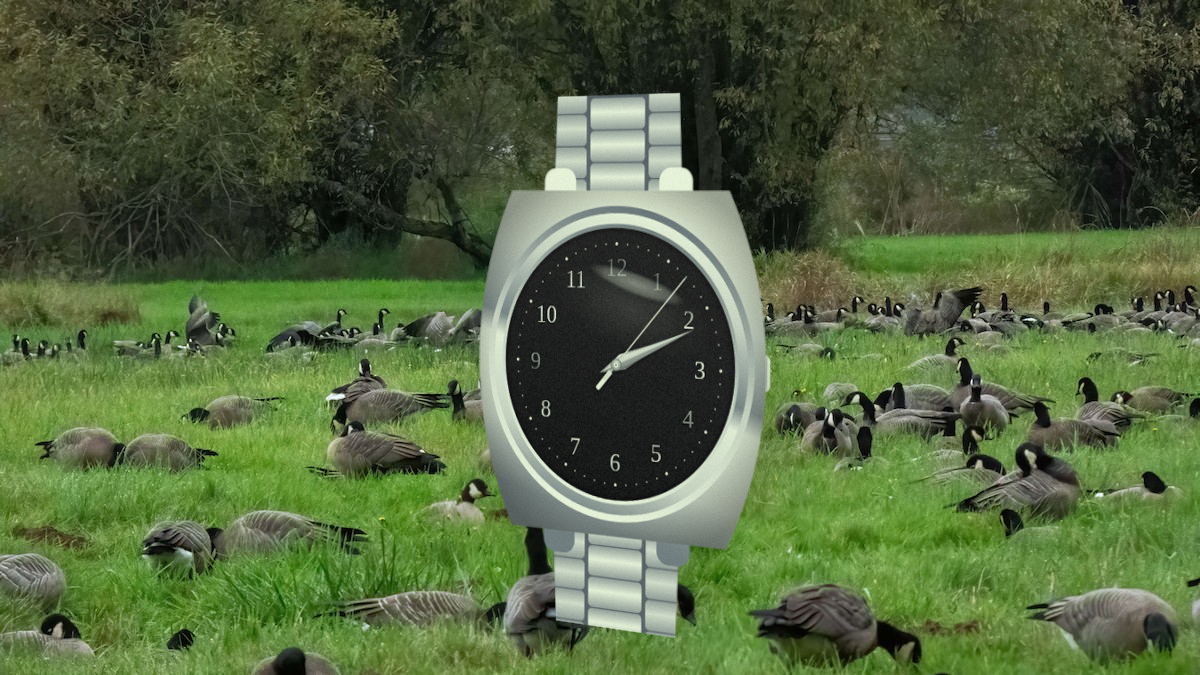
2:11:07
